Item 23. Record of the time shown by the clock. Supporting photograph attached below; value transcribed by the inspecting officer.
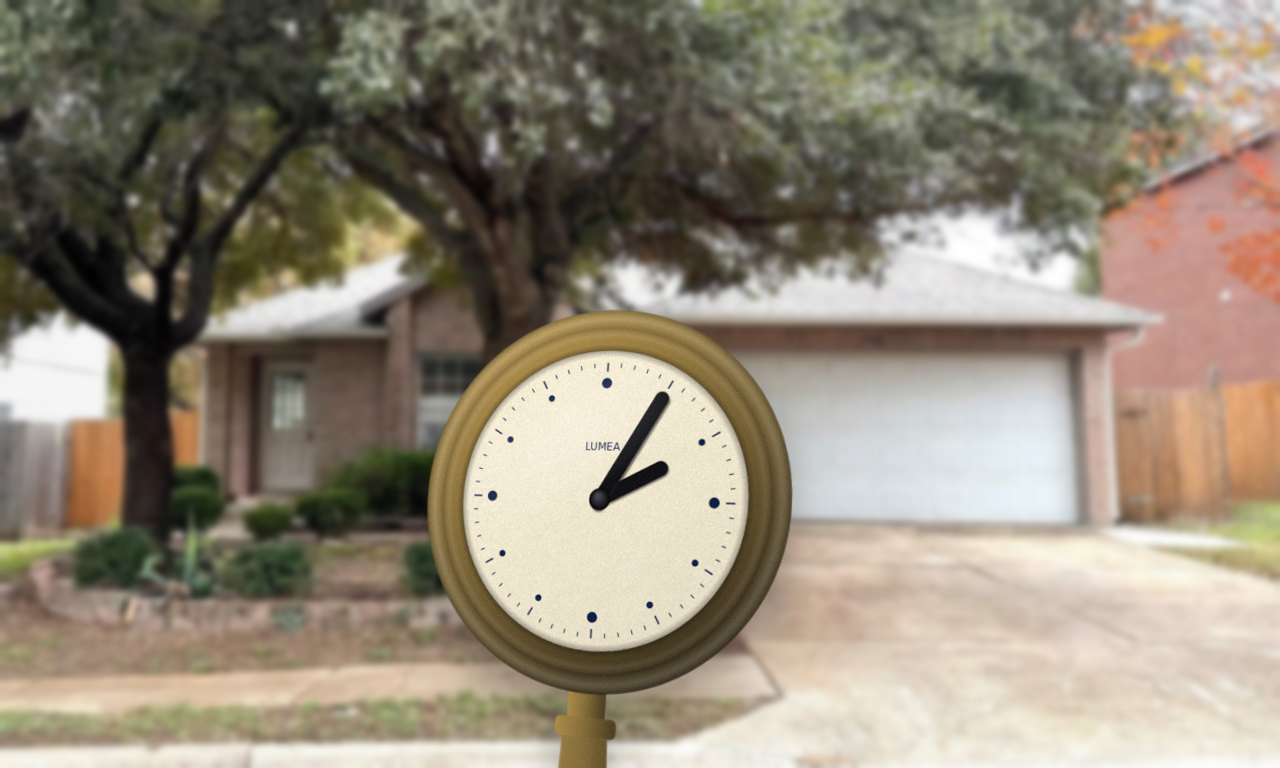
2:05
